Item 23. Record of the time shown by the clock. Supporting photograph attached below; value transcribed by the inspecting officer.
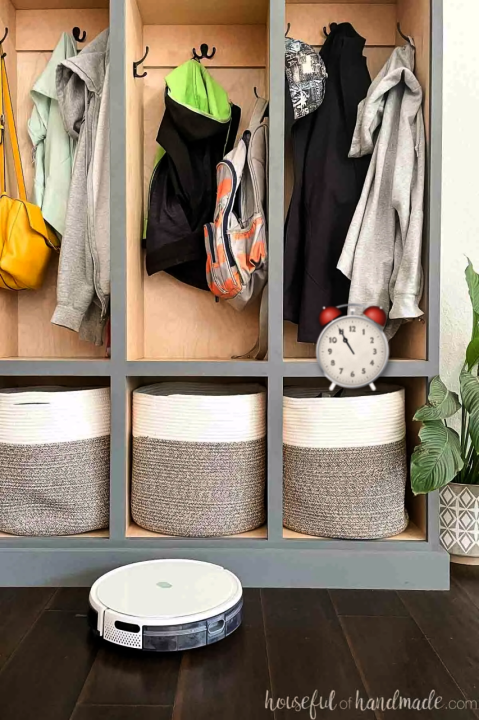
10:55
